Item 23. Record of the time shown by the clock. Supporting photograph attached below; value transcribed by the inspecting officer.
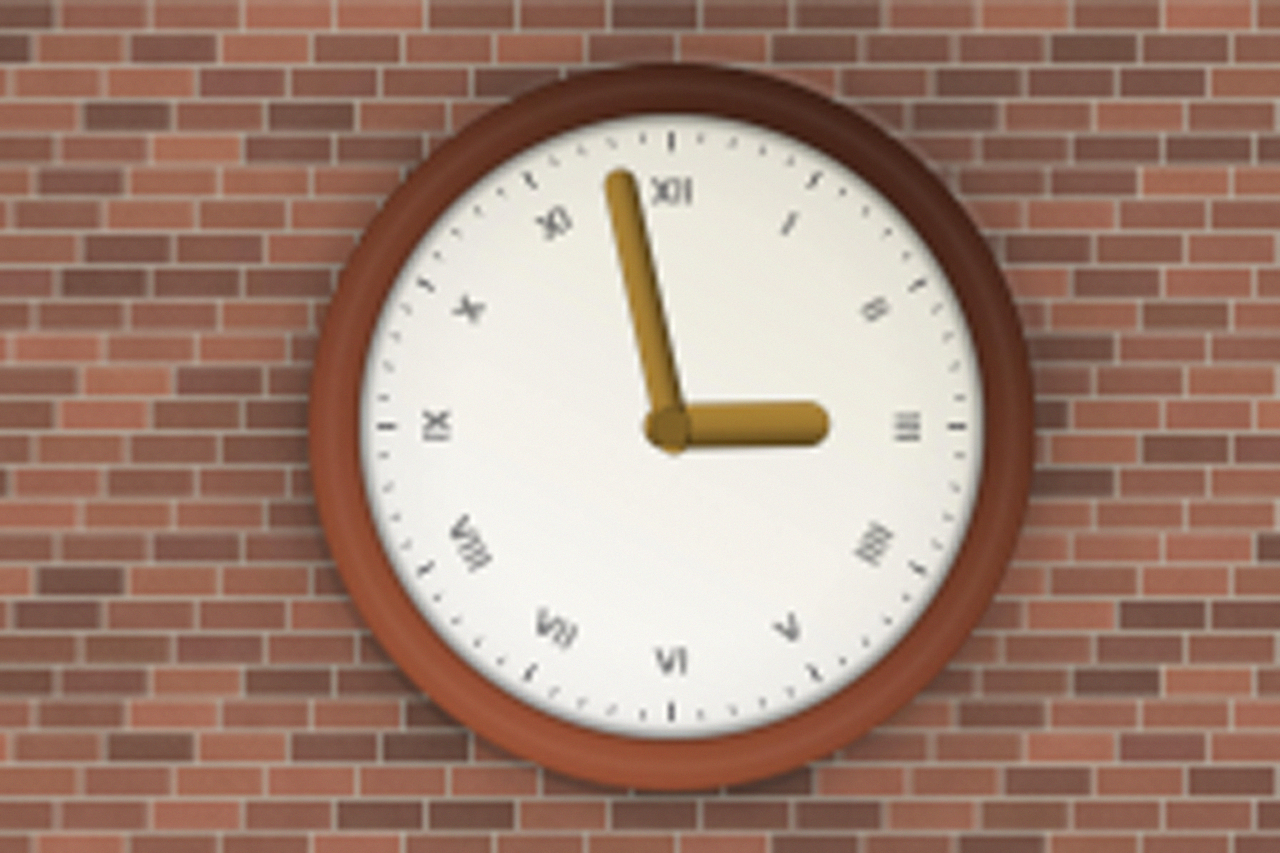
2:58
